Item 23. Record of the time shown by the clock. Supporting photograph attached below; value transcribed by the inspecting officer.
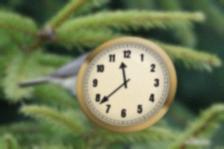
11:38
